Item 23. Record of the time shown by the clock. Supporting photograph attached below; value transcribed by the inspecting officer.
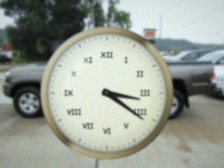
3:21
